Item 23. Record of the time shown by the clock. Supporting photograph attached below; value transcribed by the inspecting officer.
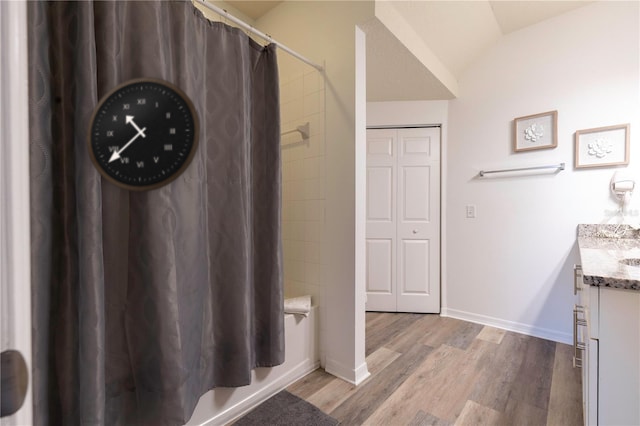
10:38
